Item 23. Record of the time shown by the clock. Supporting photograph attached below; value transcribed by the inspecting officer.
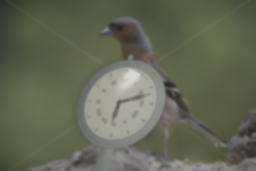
6:12
